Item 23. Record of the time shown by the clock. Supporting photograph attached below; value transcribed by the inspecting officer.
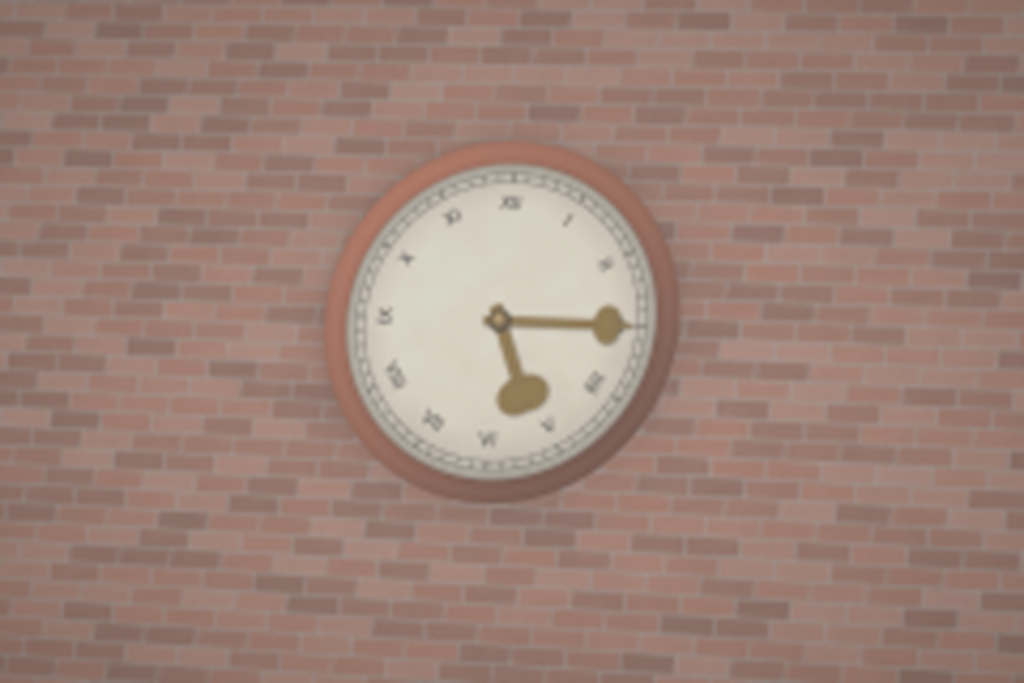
5:15
